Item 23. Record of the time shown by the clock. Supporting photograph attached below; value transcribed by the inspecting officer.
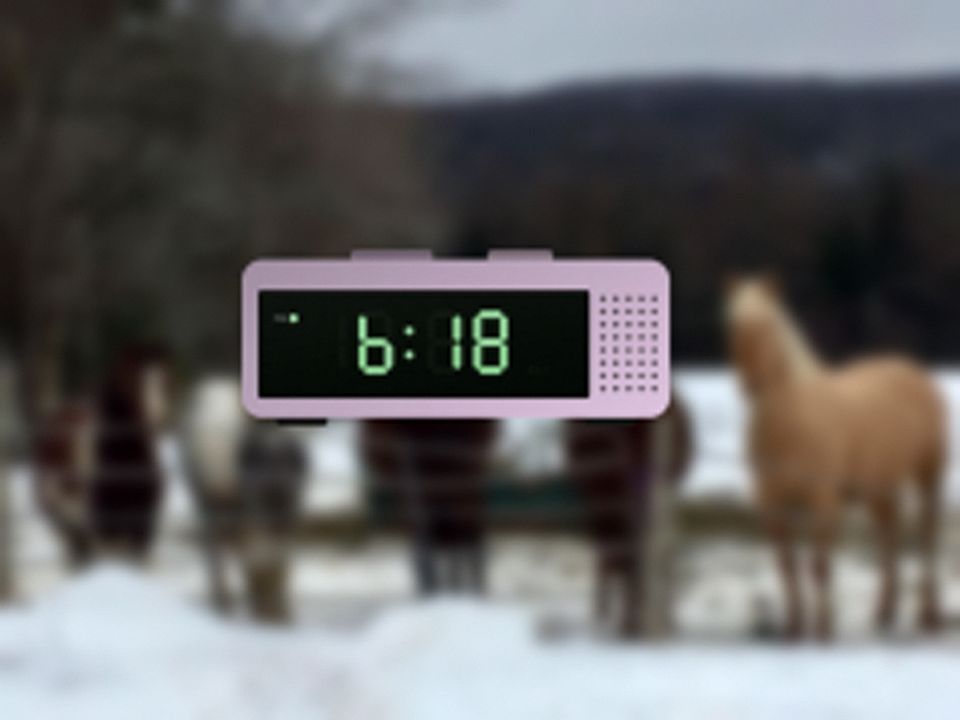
6:18
